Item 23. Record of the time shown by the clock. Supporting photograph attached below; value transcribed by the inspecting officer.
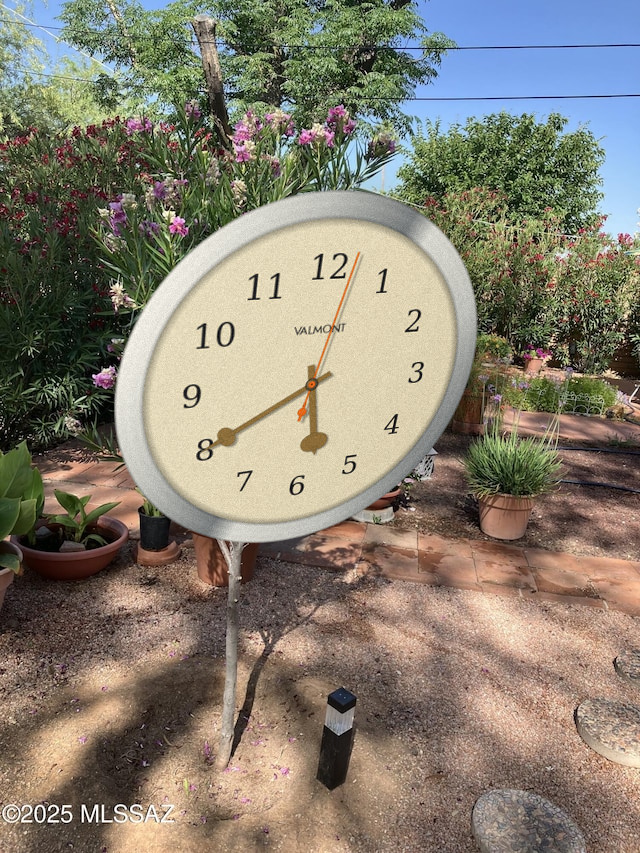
5:40:02
